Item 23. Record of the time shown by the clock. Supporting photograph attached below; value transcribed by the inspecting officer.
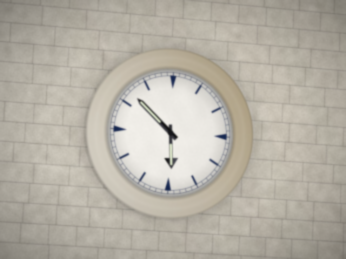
5:52
